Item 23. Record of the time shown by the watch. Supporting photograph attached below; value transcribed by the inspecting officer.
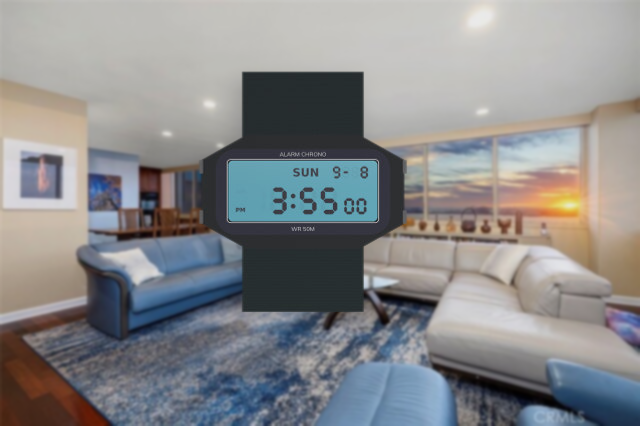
3:55:00
